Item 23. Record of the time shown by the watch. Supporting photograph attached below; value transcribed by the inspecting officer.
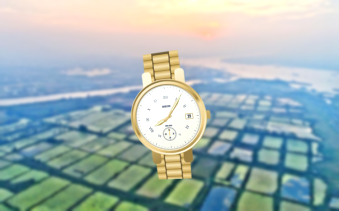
8:06
